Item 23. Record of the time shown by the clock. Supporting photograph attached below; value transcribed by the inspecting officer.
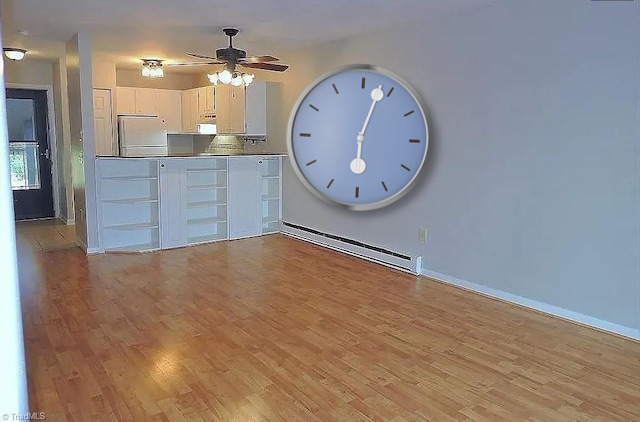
6:03
